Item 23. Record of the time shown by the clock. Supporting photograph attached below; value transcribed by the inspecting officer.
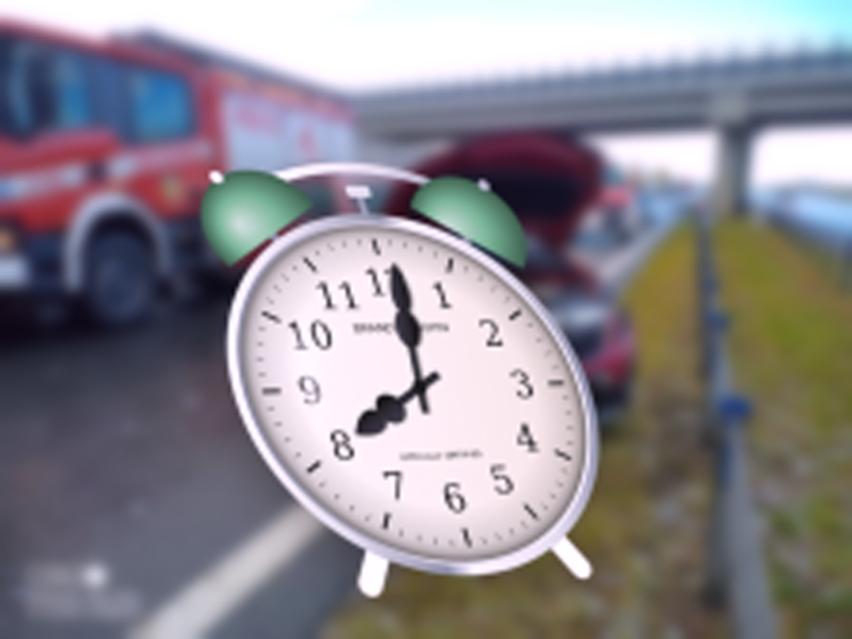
8:01
